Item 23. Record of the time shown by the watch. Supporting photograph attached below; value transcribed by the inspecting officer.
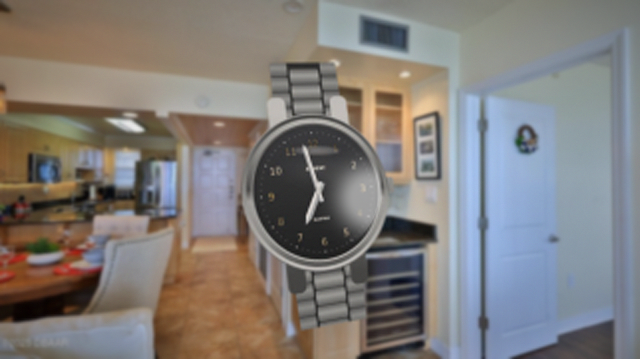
6:58
